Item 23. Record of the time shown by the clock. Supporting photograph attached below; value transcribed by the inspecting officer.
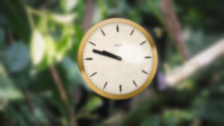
9:48
